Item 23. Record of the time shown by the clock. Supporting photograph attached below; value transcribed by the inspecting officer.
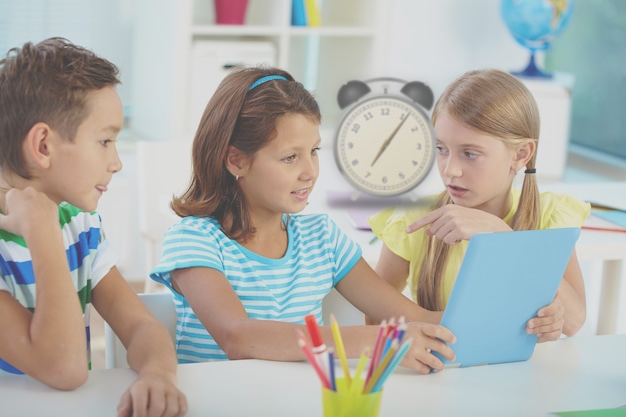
7:06
